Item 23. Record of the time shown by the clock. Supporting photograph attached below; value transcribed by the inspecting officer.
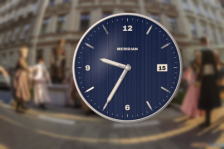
9:35
